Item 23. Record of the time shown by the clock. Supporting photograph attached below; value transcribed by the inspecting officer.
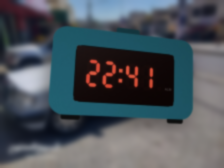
22:41
